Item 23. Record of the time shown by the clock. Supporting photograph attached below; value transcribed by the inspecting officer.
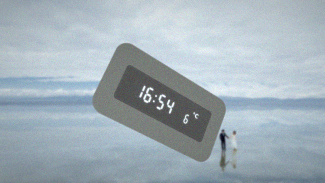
16:54
